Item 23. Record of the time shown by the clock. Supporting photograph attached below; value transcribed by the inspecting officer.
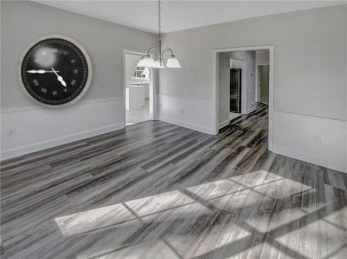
4:45
